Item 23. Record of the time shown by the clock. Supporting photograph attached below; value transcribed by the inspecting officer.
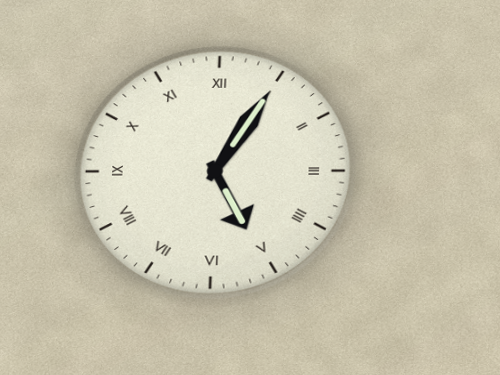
5:05
